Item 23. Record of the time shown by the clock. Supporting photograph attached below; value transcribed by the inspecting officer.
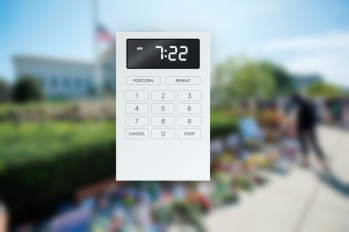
7:22
